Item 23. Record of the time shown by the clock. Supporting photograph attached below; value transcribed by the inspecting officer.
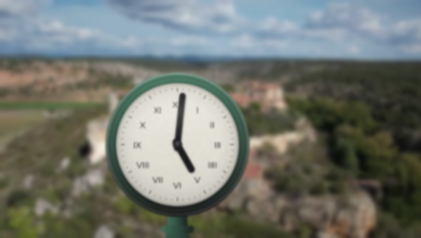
5:01
